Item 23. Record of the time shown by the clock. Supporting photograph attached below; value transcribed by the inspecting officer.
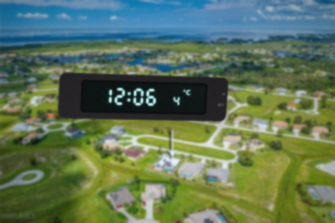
12:06
